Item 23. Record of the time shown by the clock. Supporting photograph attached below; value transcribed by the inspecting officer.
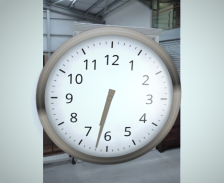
6:32
